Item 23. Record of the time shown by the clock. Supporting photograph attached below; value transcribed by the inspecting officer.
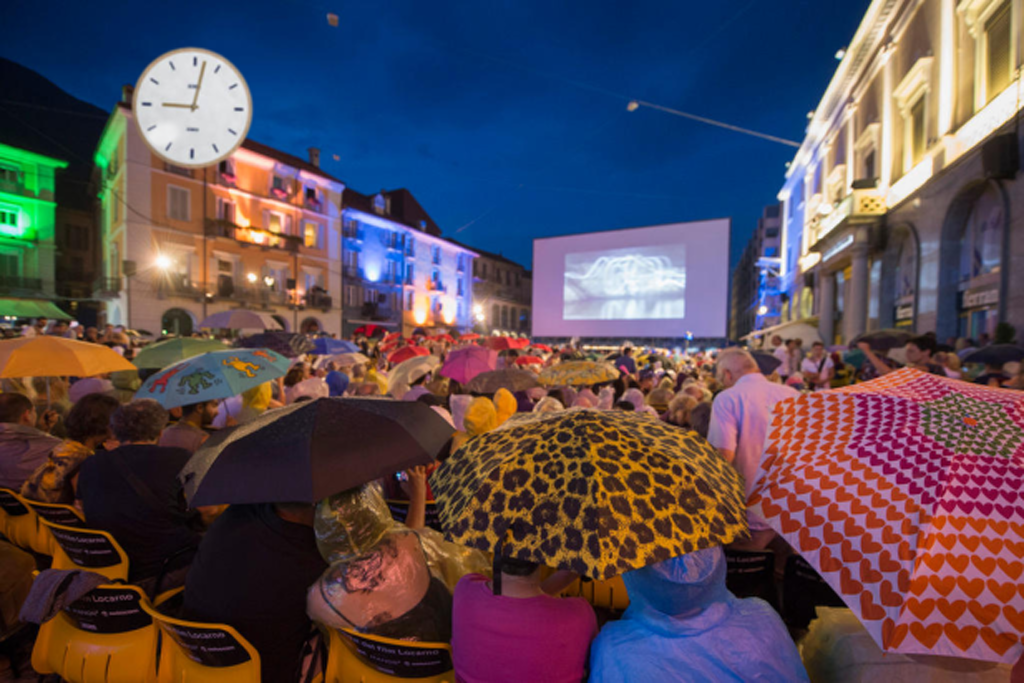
9:02
